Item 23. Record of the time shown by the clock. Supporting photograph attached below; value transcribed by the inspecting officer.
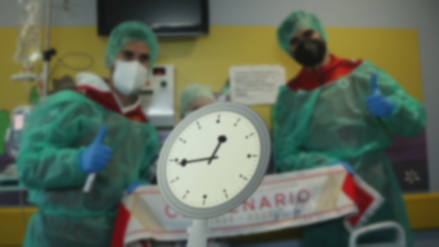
12:44
